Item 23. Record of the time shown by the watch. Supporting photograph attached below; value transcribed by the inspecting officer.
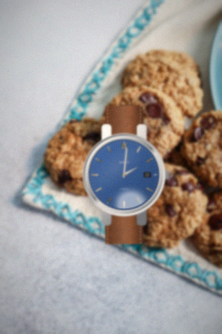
2:01
